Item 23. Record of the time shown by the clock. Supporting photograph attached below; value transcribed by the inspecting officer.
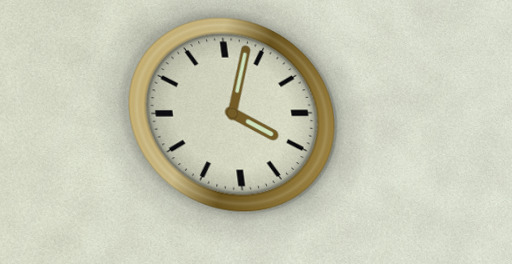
4:03
